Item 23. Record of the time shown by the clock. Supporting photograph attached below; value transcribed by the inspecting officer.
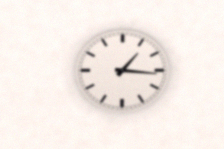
1:16
